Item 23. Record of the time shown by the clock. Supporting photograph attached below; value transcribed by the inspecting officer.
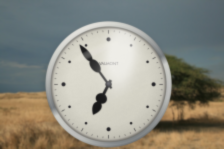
6:54
